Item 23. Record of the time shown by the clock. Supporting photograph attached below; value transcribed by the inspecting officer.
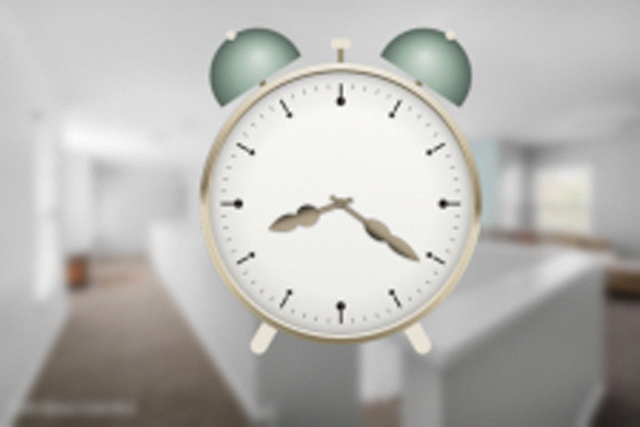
8:21
